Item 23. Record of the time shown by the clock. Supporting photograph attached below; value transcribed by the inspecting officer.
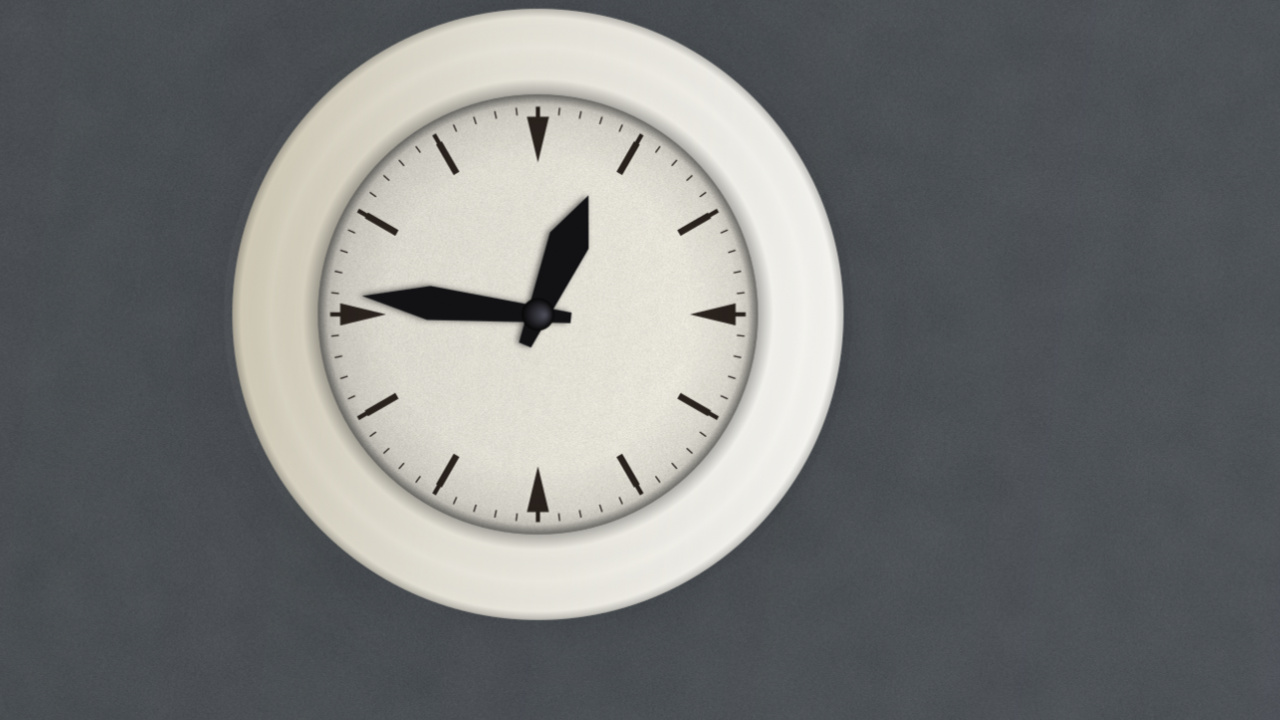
12:46
